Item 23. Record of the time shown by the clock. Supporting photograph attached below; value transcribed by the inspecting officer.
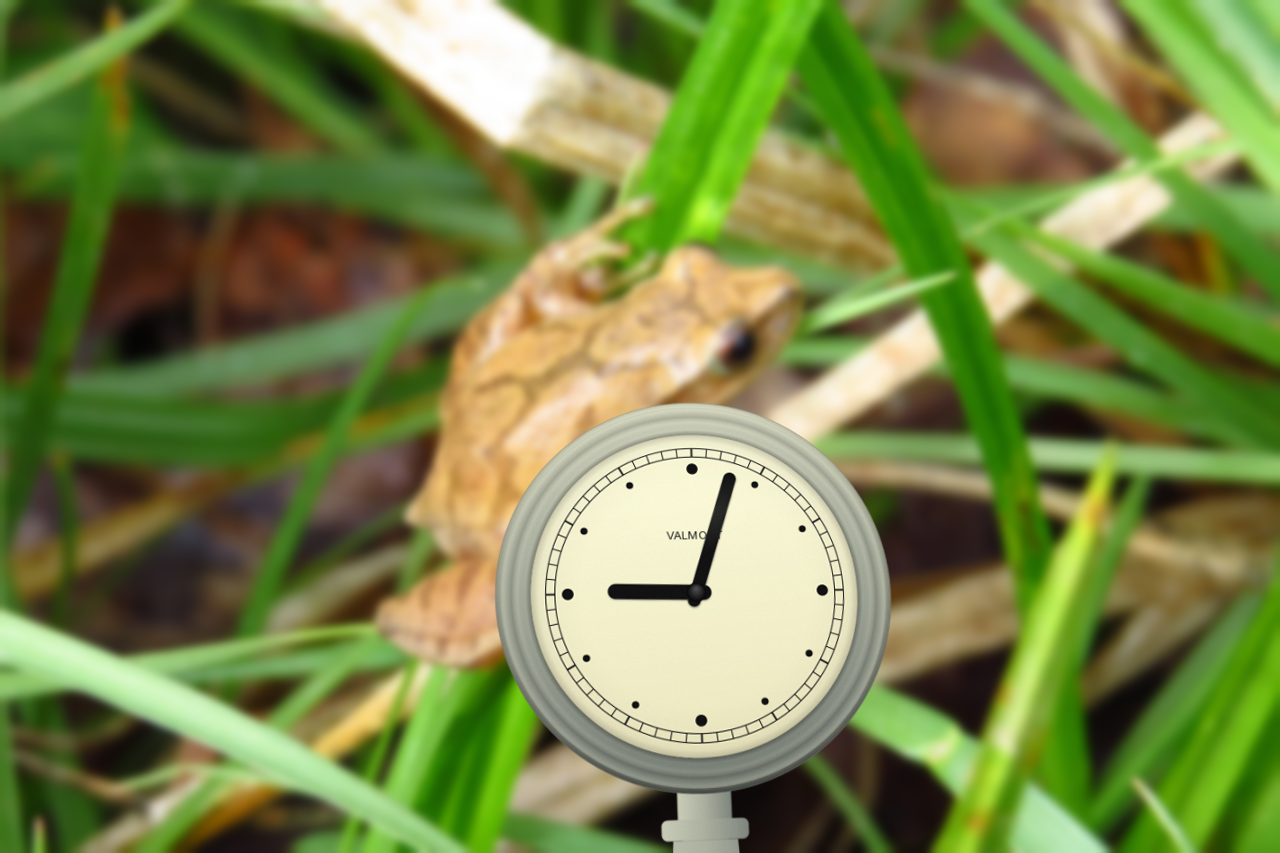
9:03
